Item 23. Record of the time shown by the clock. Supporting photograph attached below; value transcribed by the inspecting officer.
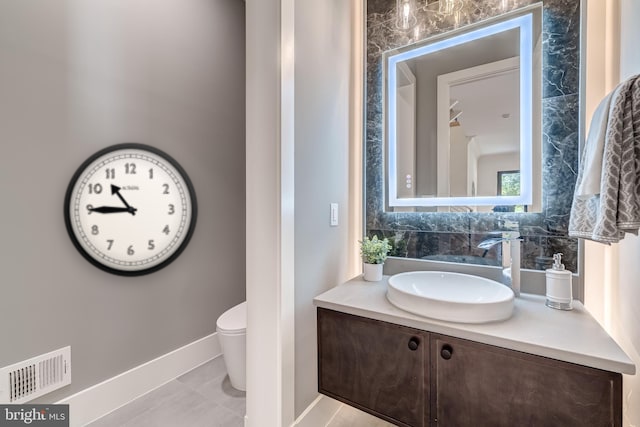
10:45
